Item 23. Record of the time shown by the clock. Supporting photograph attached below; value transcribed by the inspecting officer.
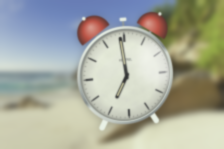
6:59
